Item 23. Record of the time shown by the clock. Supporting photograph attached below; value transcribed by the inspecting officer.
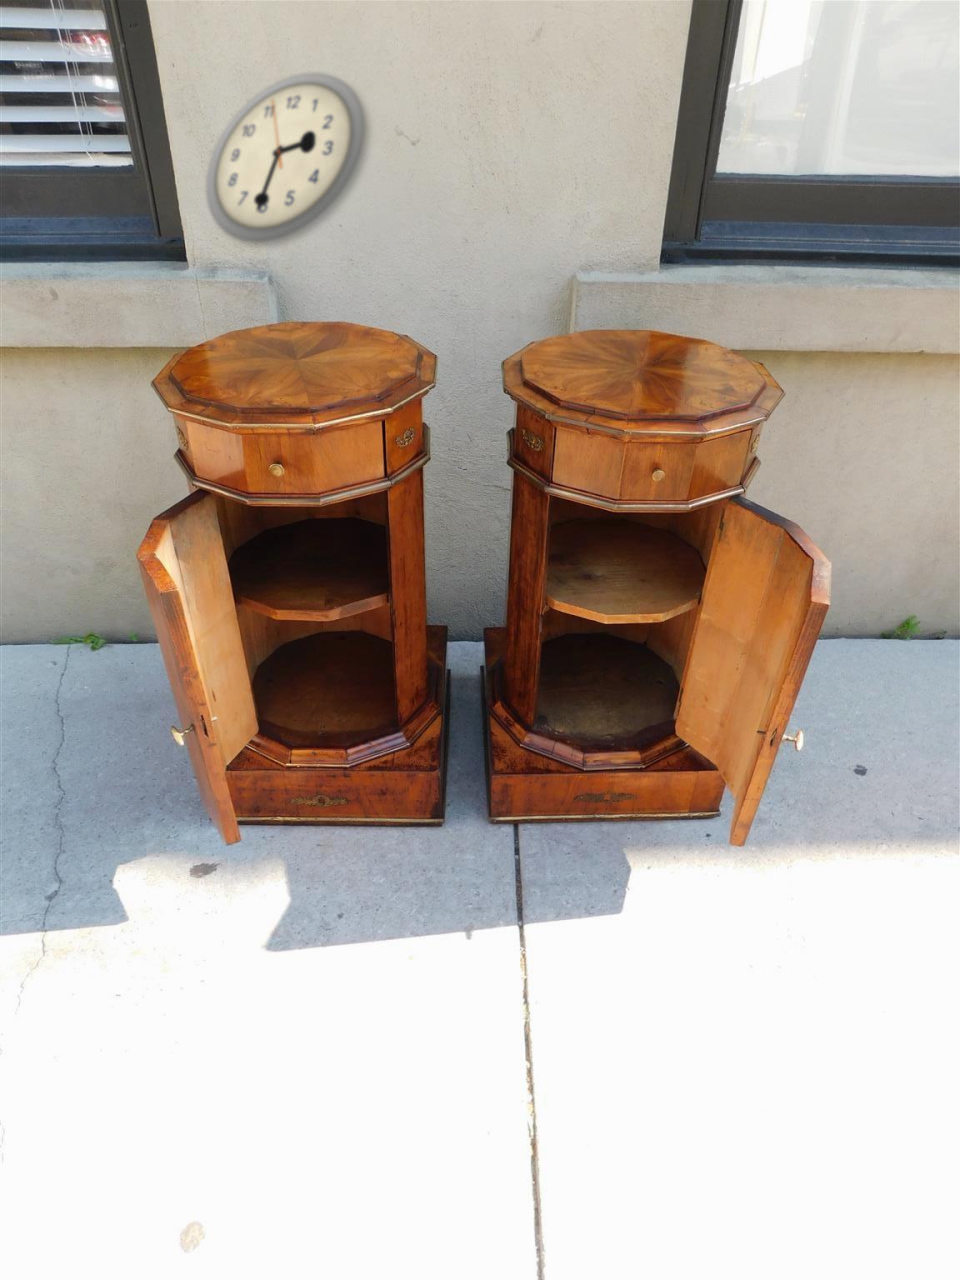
2:30:56
